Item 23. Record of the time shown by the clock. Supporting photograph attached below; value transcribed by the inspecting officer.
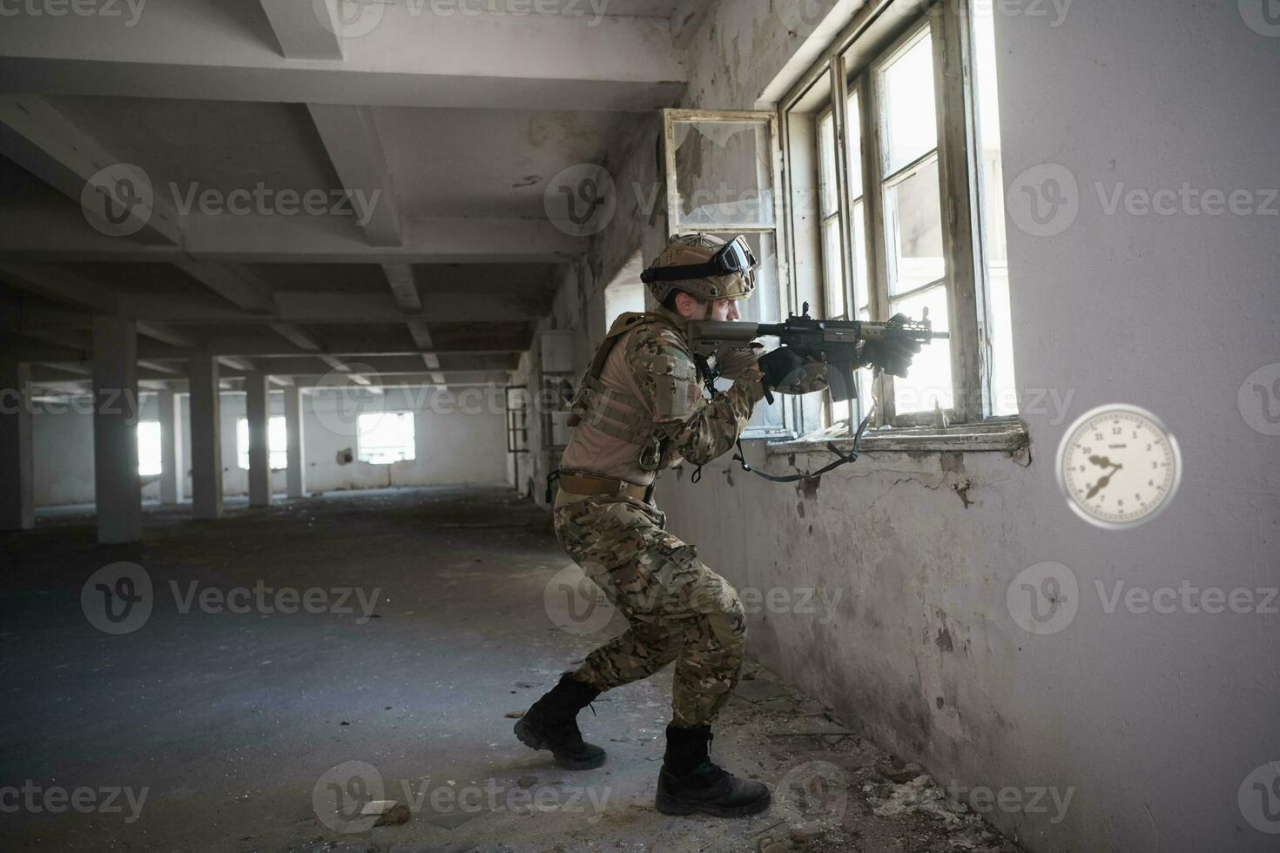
9:38
